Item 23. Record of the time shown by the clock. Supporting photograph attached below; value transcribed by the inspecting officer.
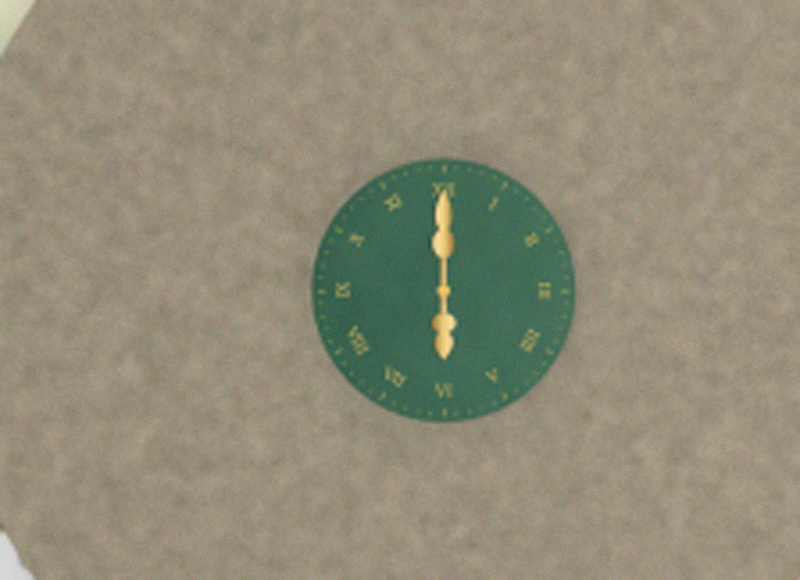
6:00
